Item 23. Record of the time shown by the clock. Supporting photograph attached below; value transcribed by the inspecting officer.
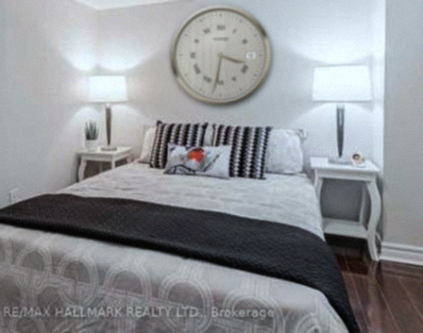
3:32
